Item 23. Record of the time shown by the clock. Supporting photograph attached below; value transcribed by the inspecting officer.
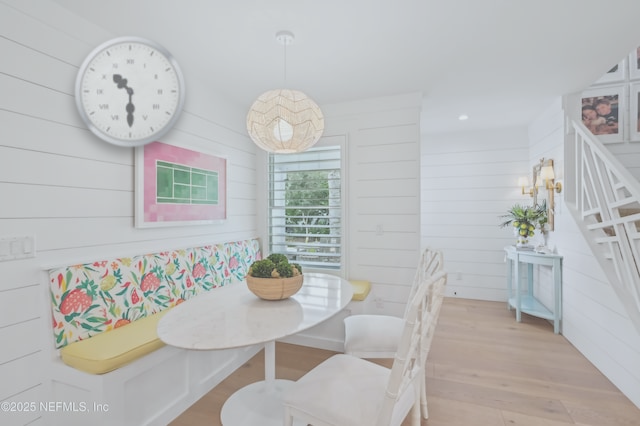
10:30
